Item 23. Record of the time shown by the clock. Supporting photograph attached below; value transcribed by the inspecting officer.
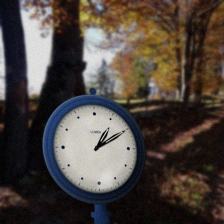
1:10
